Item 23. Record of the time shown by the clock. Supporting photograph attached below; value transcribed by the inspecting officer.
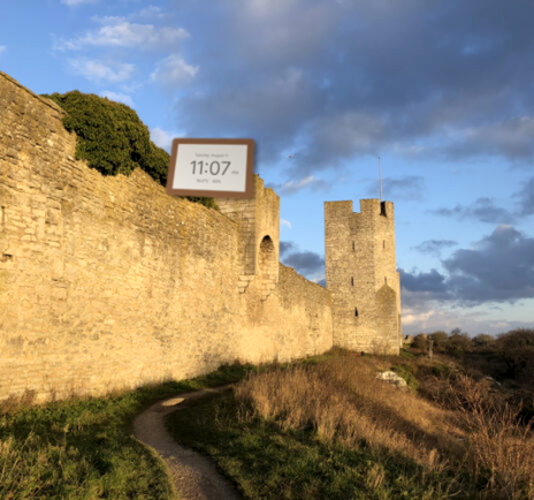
11:07
